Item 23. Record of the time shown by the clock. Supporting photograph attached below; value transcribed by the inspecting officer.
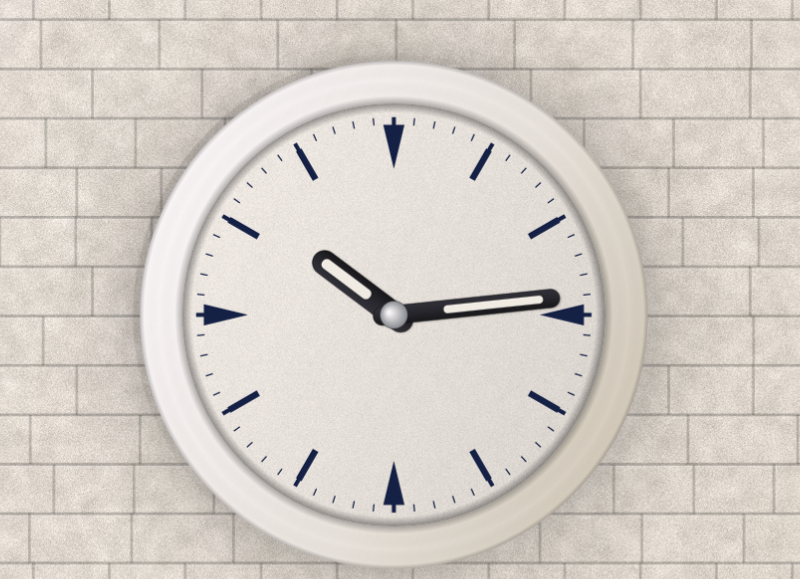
10:14
